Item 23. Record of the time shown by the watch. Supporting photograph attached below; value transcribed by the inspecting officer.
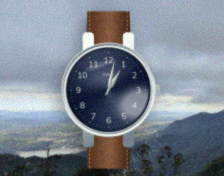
1:02
